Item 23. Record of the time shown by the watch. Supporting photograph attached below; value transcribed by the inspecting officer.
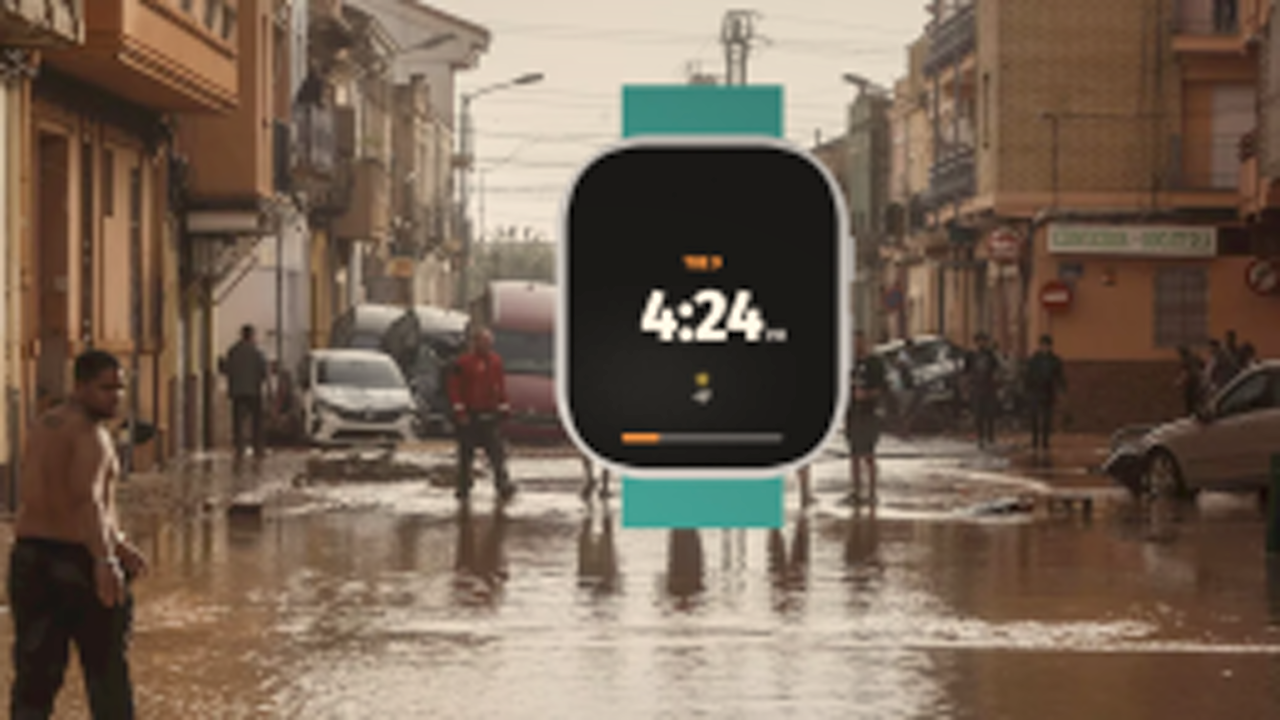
4:24
